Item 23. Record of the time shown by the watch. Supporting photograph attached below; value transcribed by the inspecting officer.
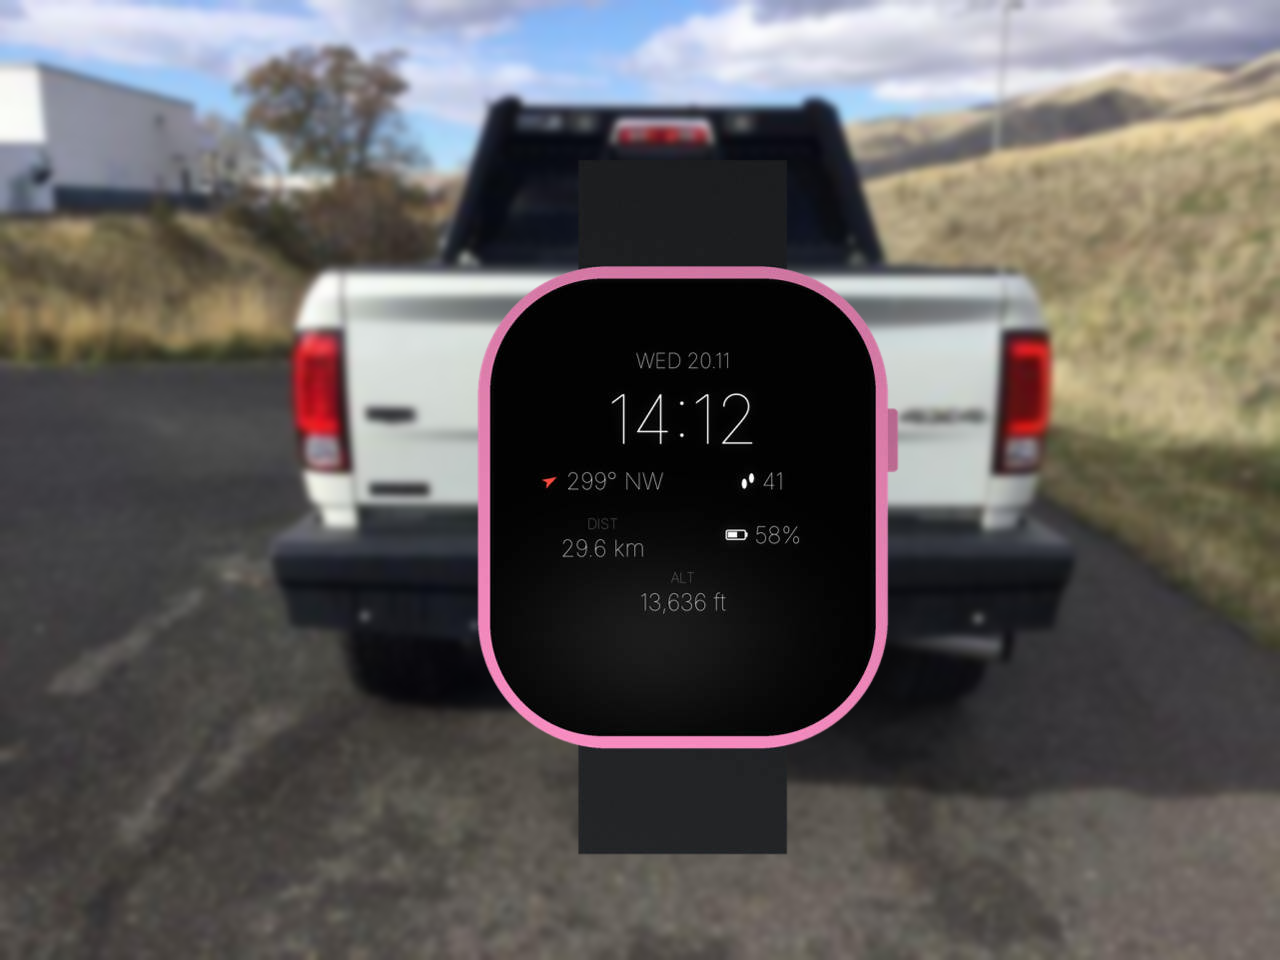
14:12
